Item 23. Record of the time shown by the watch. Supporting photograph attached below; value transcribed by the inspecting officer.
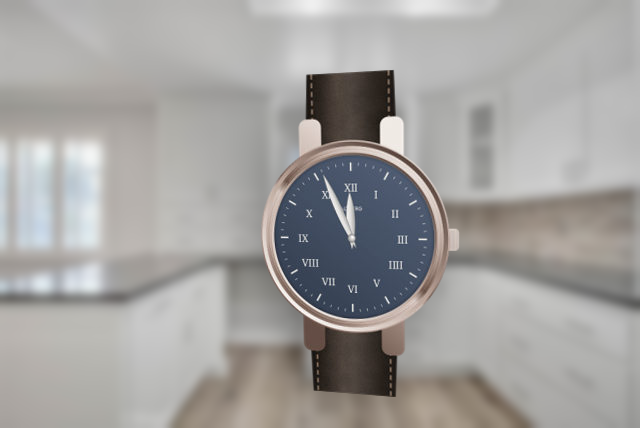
11:56
